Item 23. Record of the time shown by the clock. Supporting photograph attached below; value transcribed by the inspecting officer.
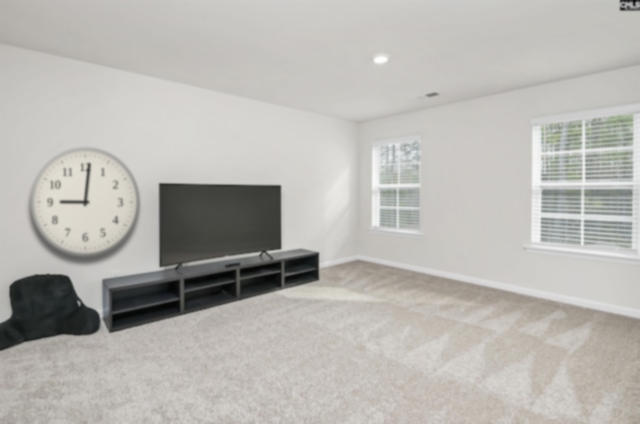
9:01
